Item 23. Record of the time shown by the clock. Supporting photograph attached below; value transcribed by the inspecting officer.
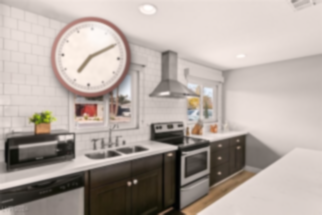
7:10
